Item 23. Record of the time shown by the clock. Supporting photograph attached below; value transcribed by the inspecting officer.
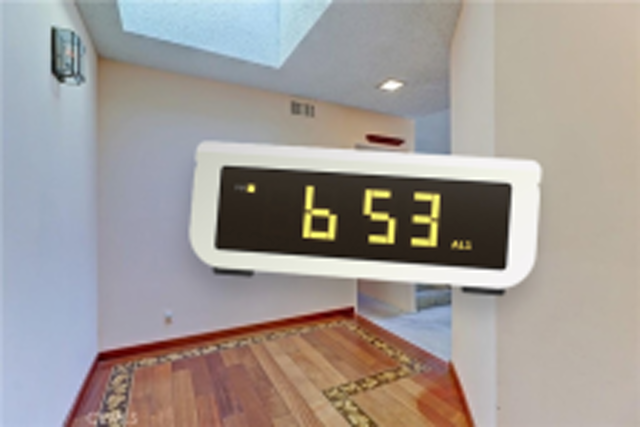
6:53
